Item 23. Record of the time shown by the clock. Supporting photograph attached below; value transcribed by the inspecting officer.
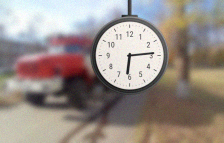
6:14
